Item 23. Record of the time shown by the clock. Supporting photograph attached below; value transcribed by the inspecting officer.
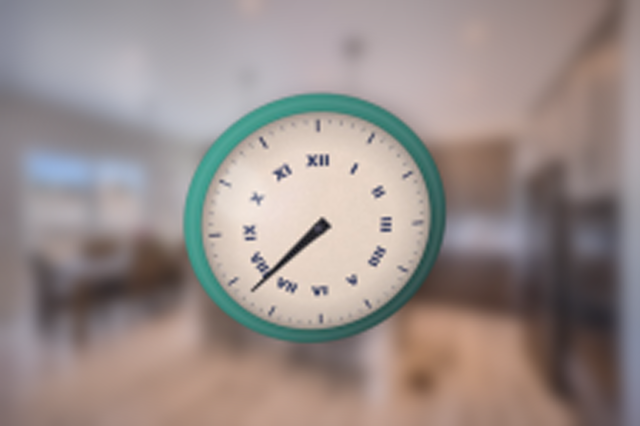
7:38
